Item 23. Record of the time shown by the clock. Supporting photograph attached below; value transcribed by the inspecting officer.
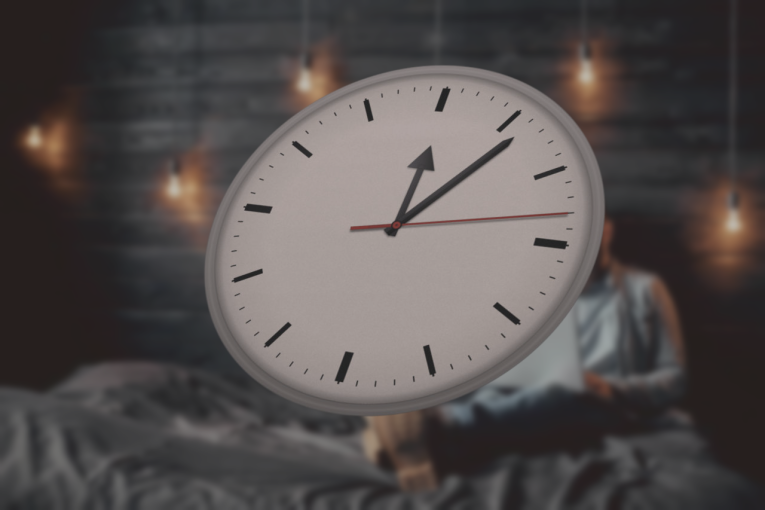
12:06:13
